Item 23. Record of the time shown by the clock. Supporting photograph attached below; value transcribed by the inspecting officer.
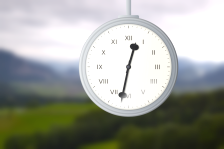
12:32
